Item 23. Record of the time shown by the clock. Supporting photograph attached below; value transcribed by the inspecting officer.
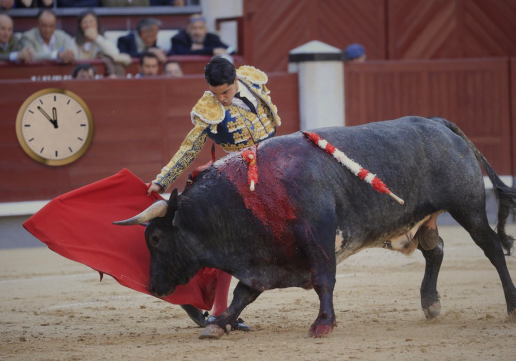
11:53
